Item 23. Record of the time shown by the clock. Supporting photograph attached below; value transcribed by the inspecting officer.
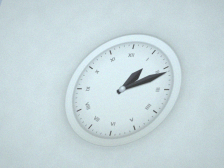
1:11
